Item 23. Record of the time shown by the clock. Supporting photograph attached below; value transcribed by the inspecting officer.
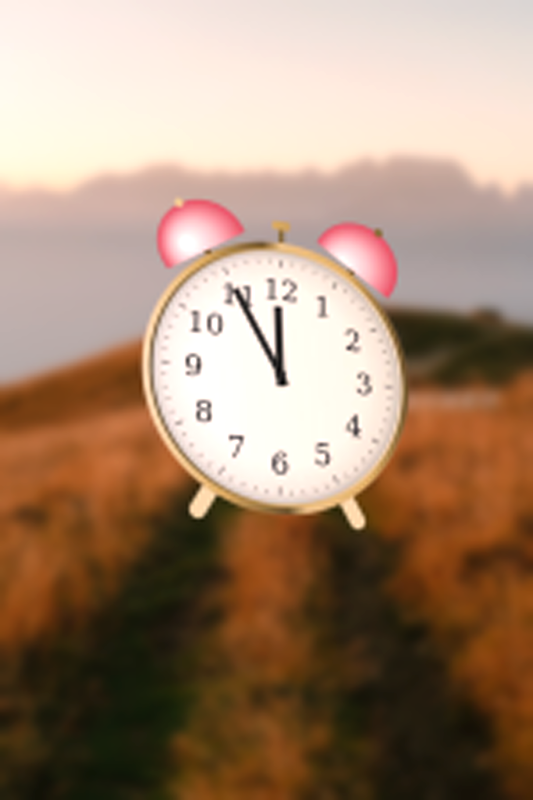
11:55
